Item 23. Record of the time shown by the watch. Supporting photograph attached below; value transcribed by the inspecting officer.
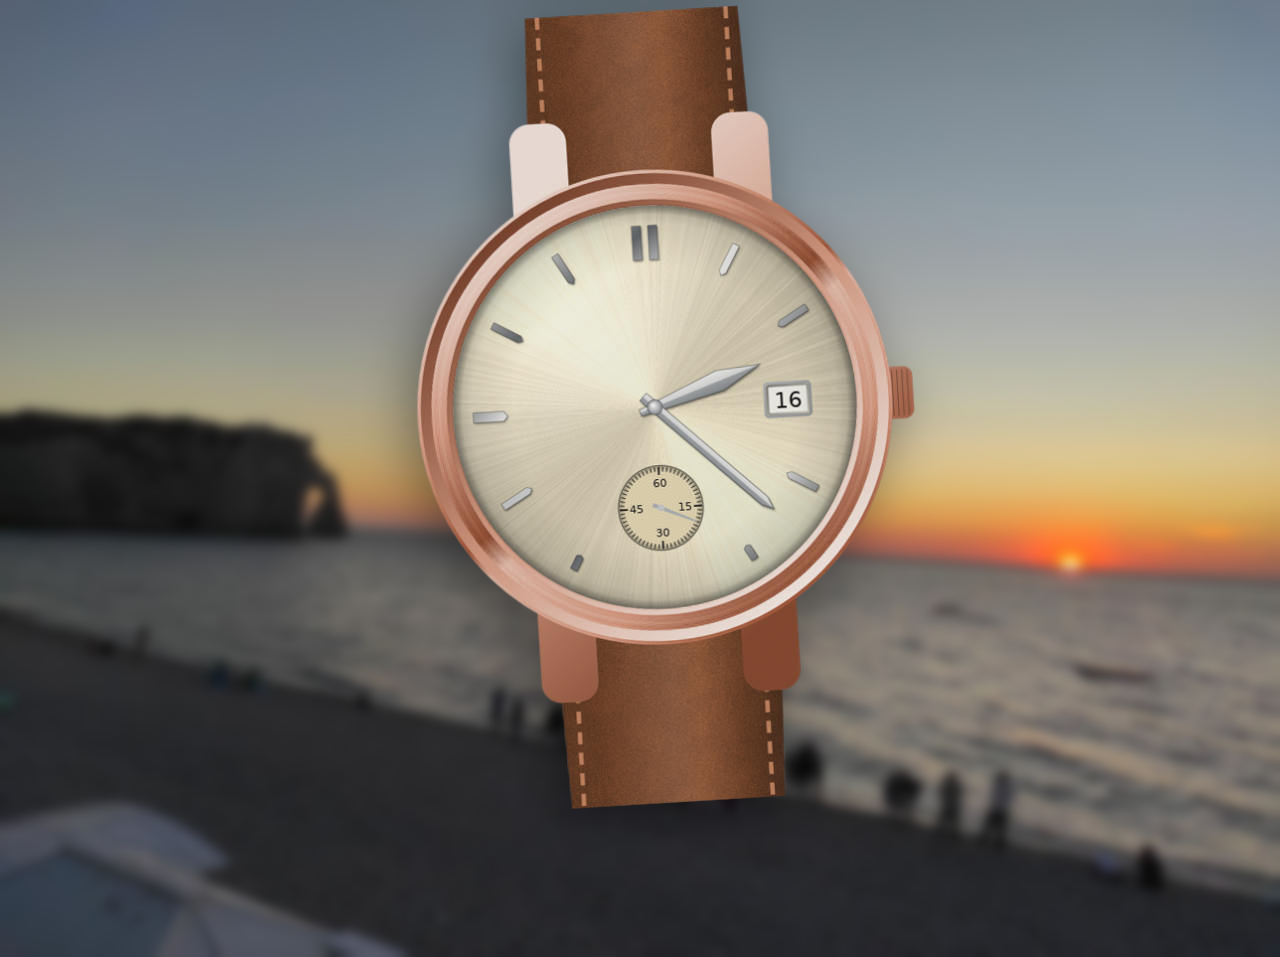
2:22:19
